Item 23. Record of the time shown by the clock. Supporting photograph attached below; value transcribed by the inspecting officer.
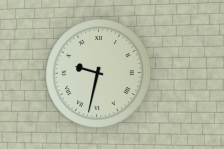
9:32
